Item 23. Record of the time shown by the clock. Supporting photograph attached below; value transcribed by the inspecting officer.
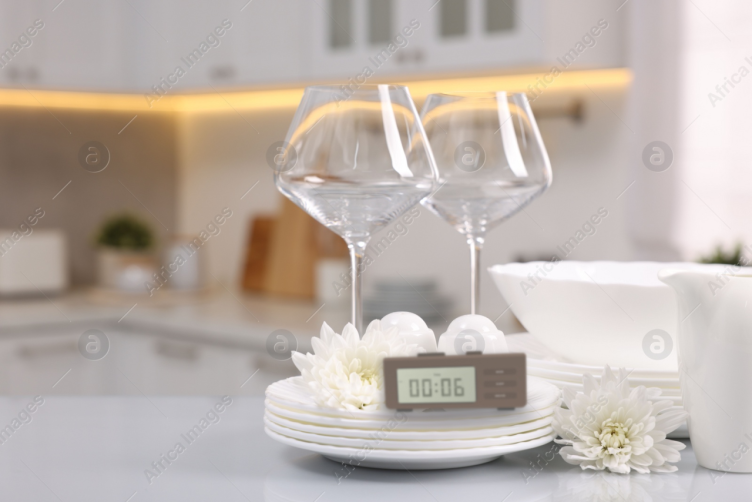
0:06
